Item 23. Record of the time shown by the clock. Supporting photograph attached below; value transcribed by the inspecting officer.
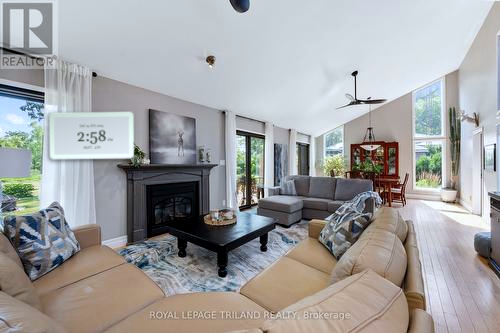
2:58
